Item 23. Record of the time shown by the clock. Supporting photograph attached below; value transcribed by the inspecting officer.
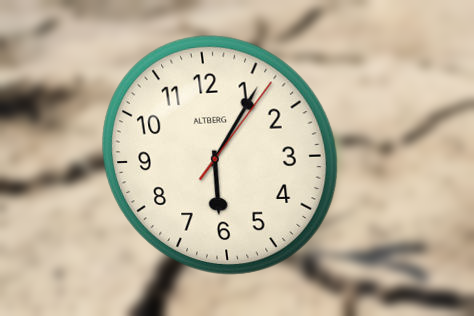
6:06:07
